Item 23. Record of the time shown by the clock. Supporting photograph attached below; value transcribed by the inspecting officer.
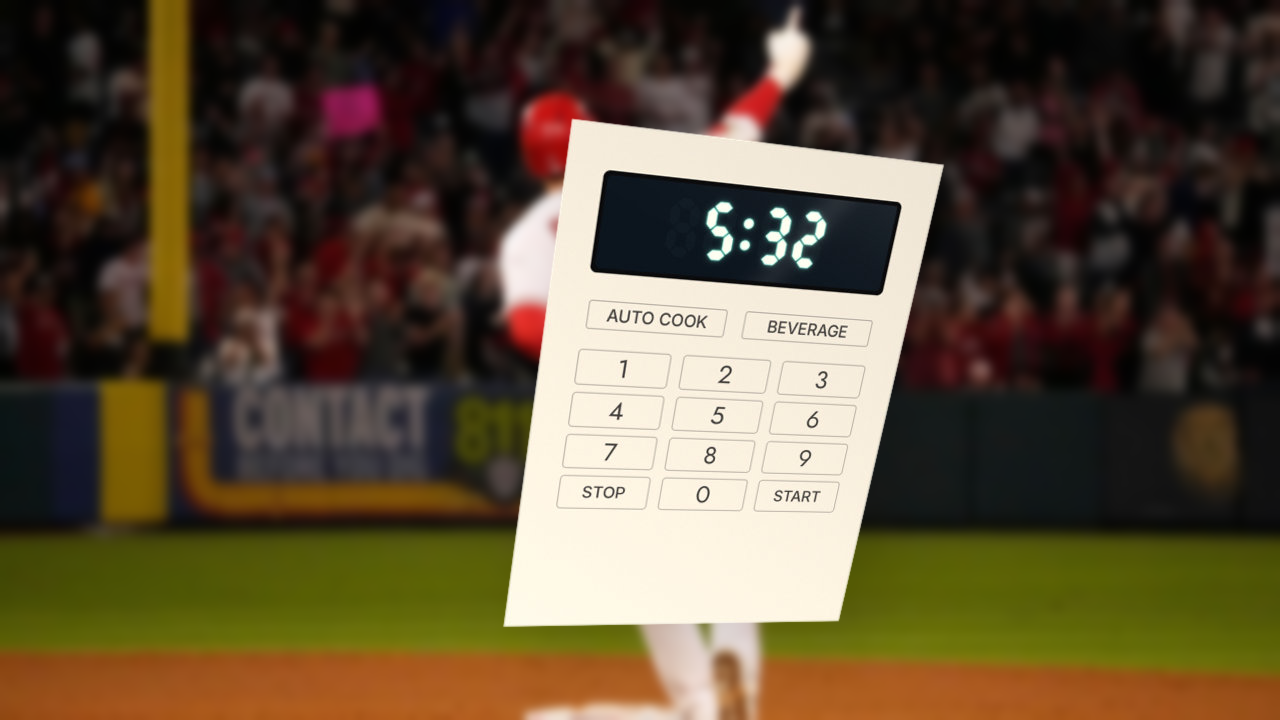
5:32
